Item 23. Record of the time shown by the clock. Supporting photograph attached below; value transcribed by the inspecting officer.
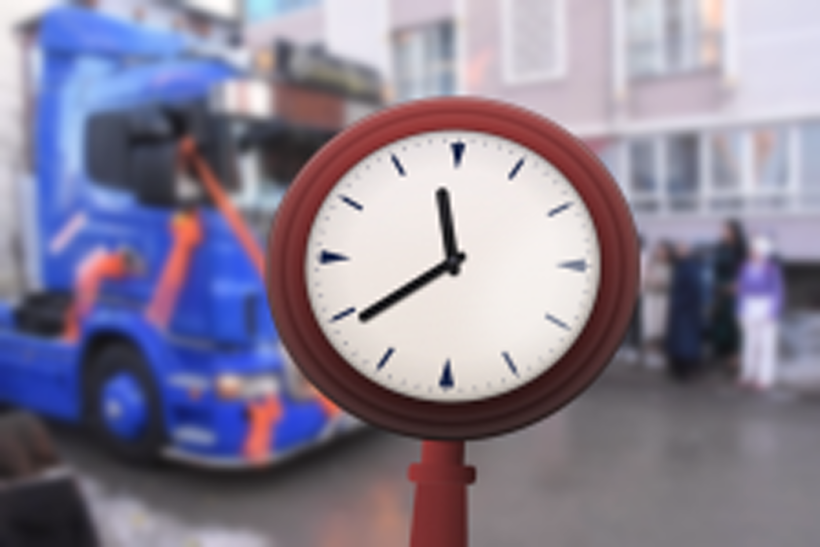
11:39
